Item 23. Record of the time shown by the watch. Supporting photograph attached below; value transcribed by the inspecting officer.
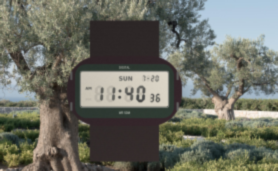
11:40
